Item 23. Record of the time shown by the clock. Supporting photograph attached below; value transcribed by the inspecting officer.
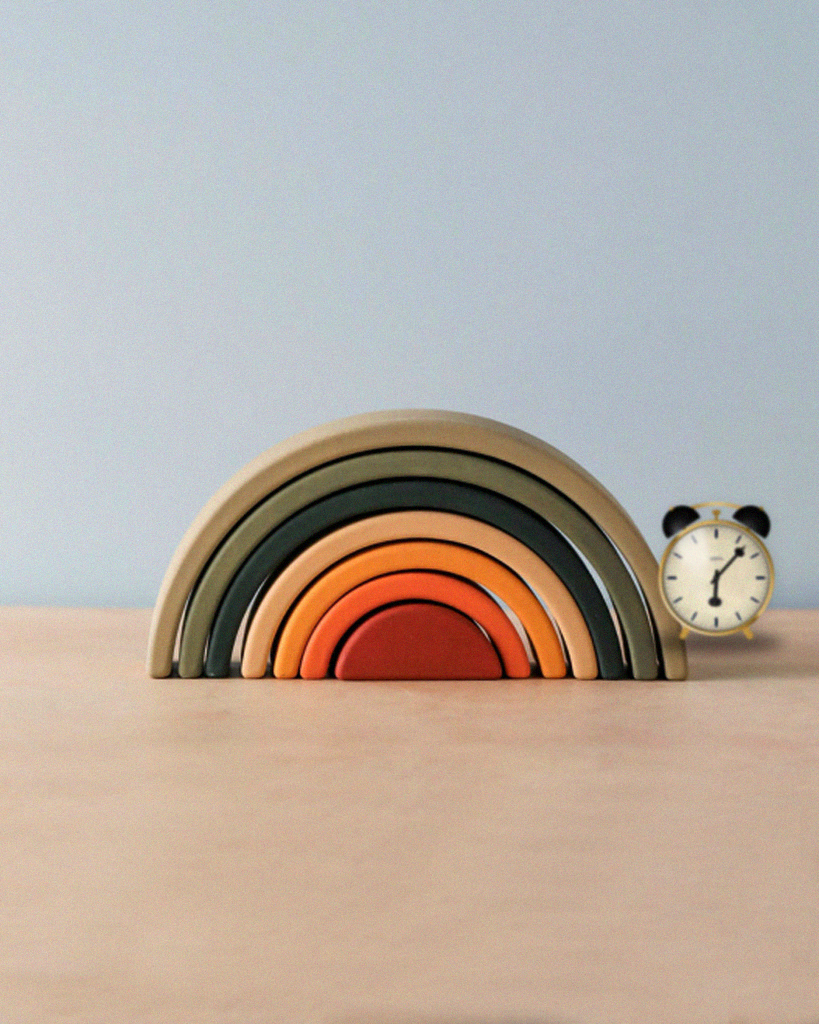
6:07
